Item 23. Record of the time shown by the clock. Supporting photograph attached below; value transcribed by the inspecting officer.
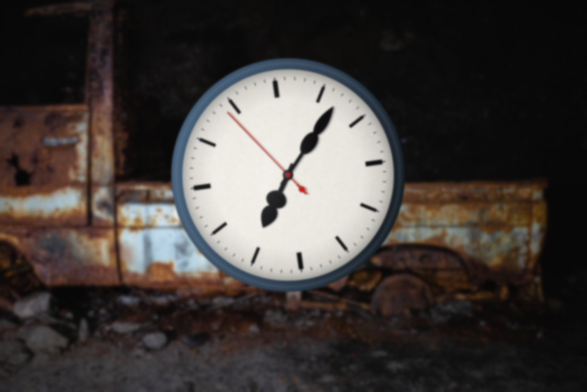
7:06:54
